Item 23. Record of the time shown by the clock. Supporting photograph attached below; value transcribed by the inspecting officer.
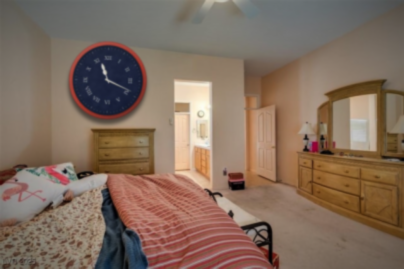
11:19
